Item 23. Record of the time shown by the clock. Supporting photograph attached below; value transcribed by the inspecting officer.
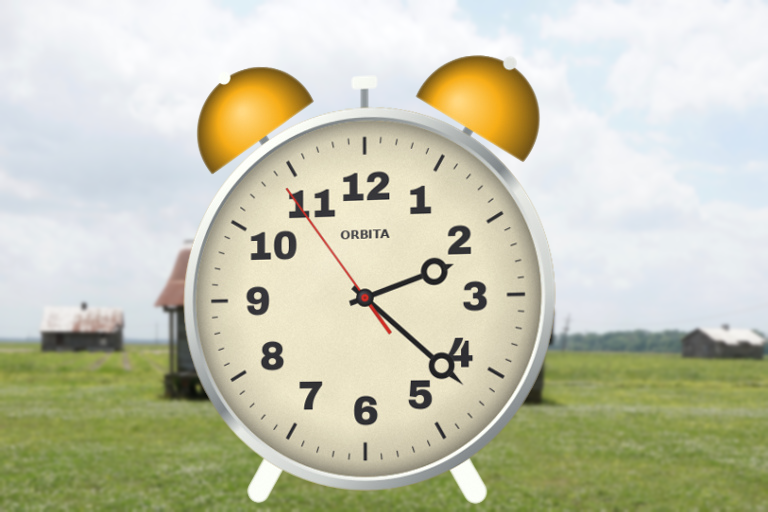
2:21:54
